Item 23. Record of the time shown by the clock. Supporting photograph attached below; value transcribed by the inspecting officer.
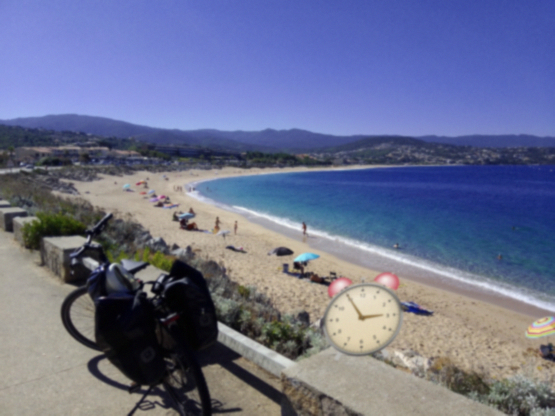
2:55
